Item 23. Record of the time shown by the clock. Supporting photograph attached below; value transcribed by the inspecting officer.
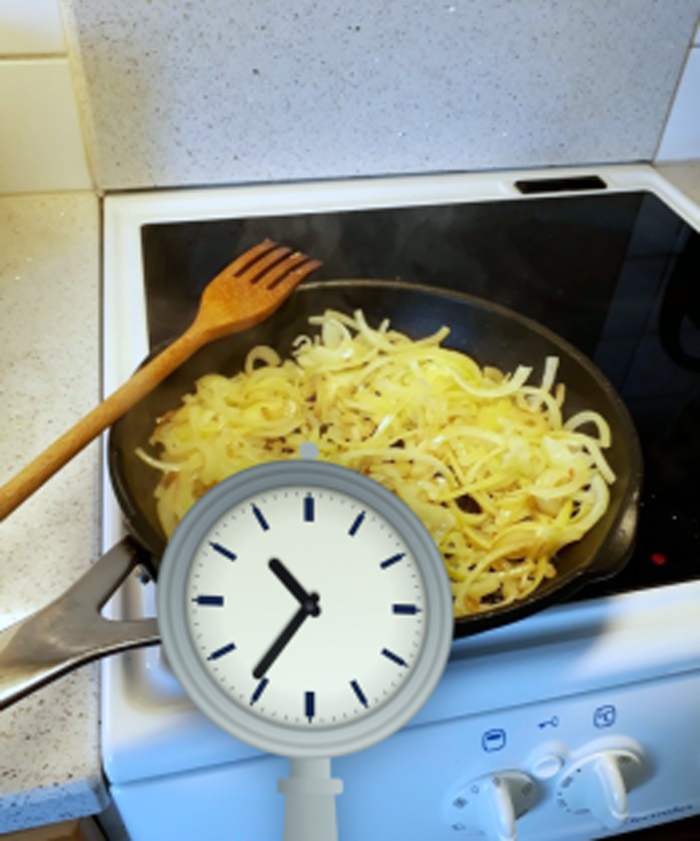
10:36
